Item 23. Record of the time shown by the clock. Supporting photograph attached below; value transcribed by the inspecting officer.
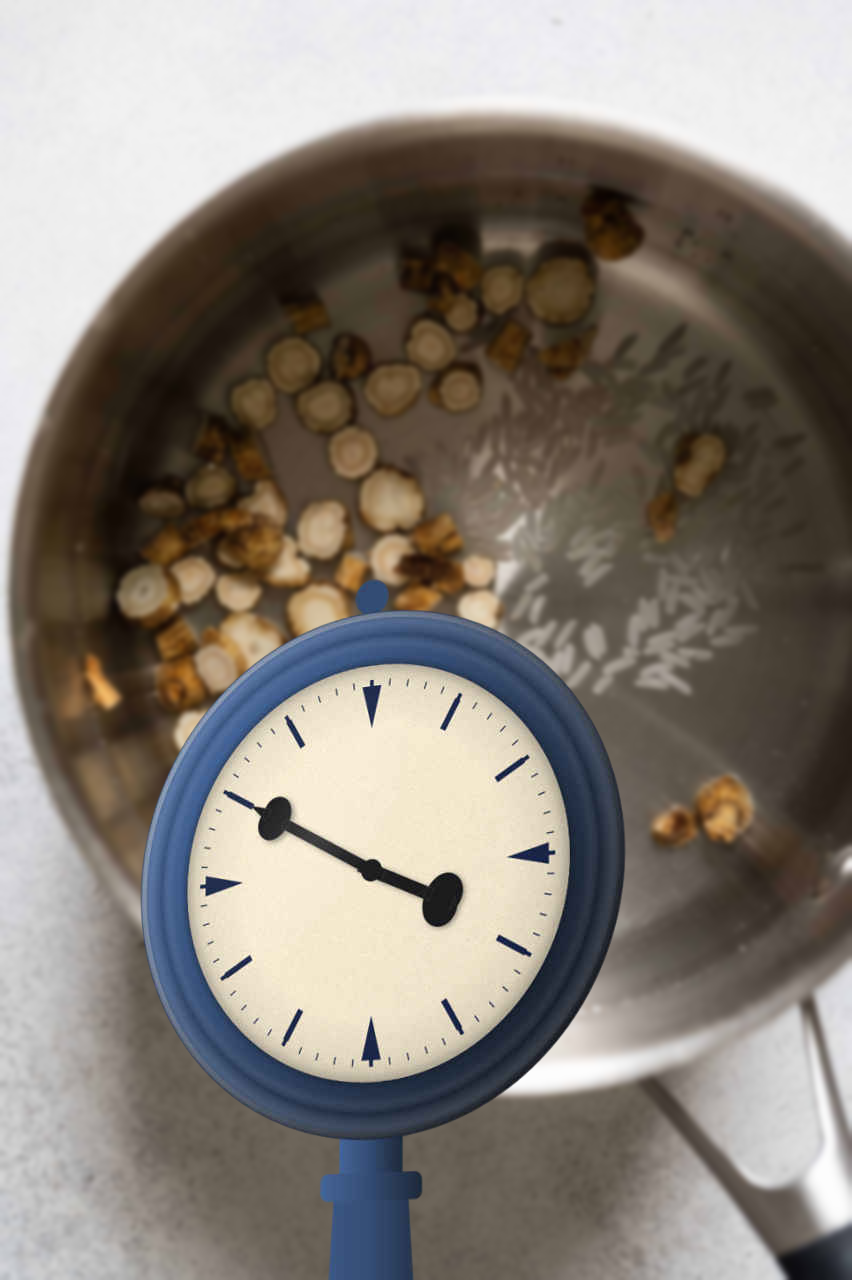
3:50
